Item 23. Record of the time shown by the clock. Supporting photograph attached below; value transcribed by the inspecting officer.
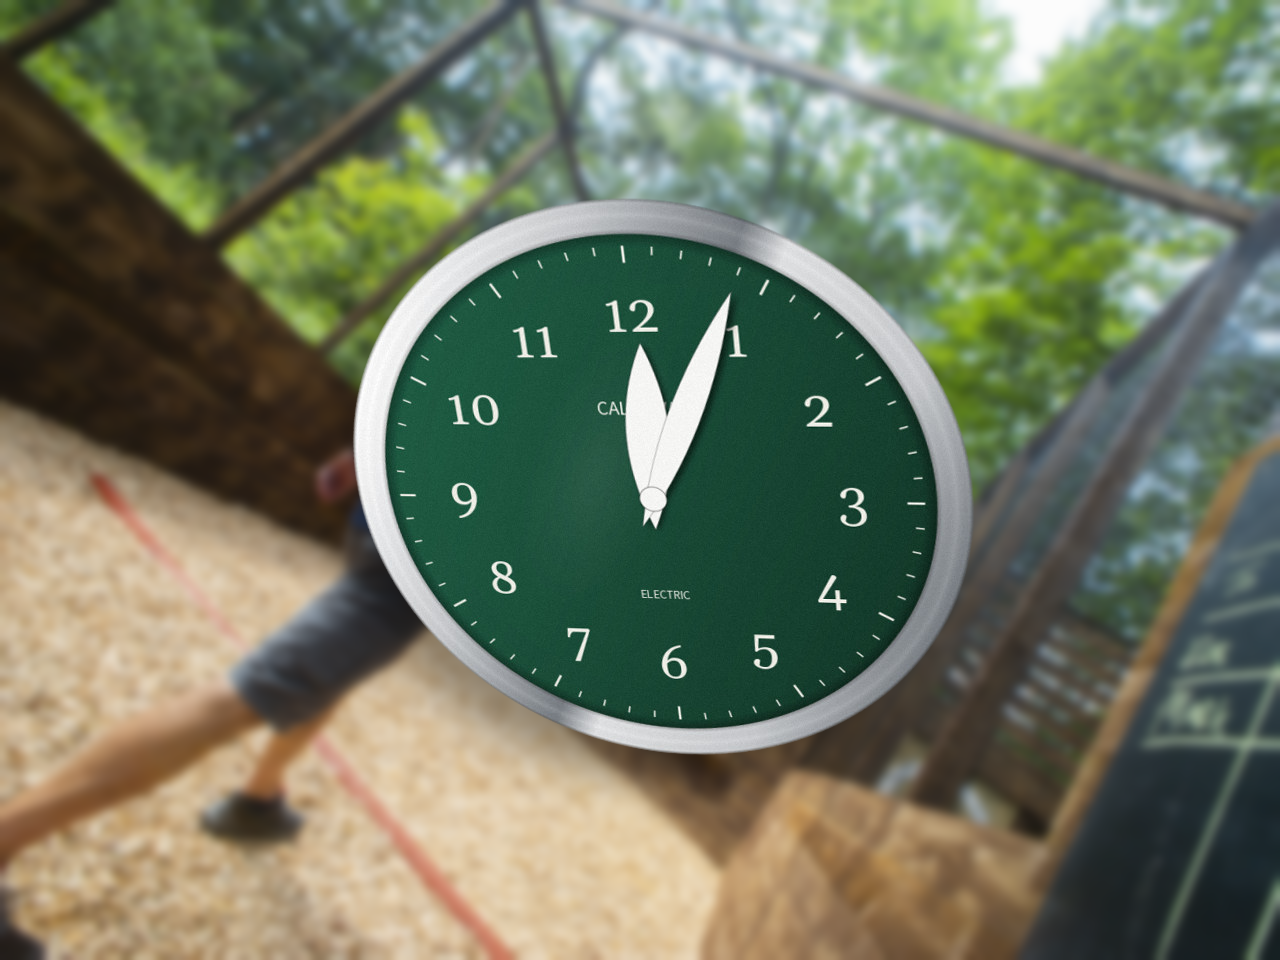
12:04
